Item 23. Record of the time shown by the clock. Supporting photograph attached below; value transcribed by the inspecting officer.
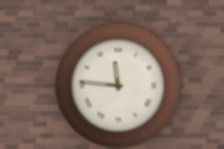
11:46
